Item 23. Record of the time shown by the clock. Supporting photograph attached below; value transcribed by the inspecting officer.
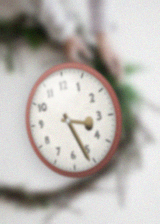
3:26
